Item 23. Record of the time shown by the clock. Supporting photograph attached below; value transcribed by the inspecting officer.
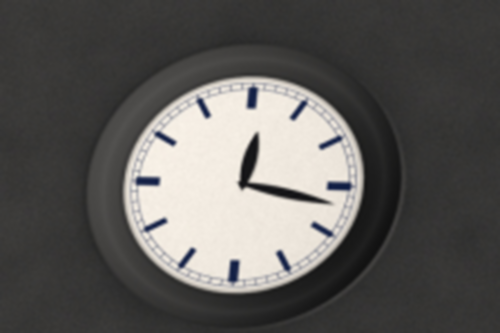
12:17
